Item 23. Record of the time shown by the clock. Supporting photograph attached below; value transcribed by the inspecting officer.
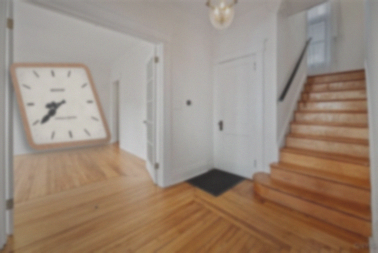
8:39
